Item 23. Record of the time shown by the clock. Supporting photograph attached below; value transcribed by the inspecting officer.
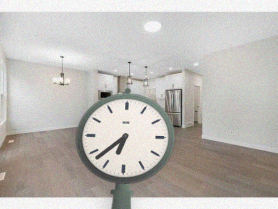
6:38
